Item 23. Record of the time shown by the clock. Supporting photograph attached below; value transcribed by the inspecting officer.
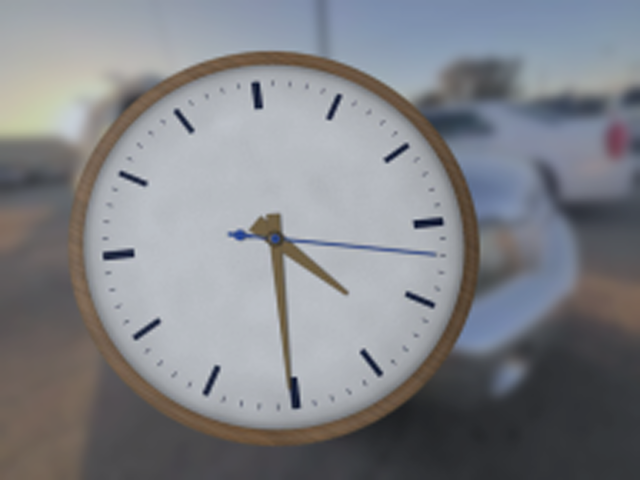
4:30:17
